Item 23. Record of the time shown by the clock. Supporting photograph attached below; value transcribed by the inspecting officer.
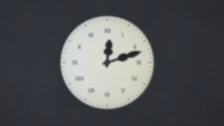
12:12
